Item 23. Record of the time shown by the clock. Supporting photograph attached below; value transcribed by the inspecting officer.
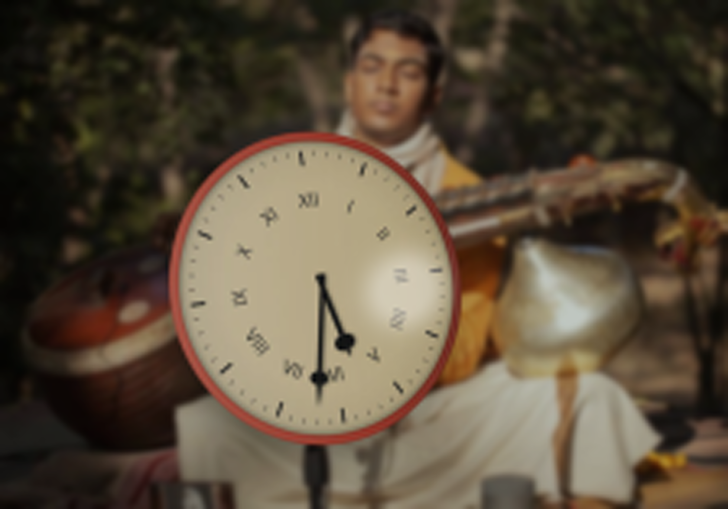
5:32
